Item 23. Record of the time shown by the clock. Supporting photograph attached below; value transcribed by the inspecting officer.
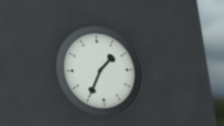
1:35
